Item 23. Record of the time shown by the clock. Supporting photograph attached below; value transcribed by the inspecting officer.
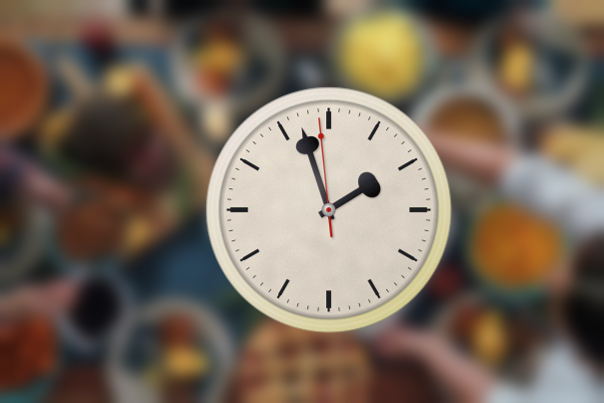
1:56:59
